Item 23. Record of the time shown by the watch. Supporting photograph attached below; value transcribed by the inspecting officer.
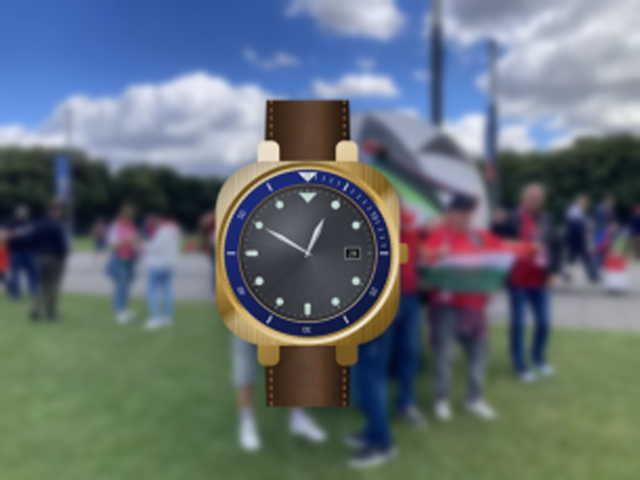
12:50
